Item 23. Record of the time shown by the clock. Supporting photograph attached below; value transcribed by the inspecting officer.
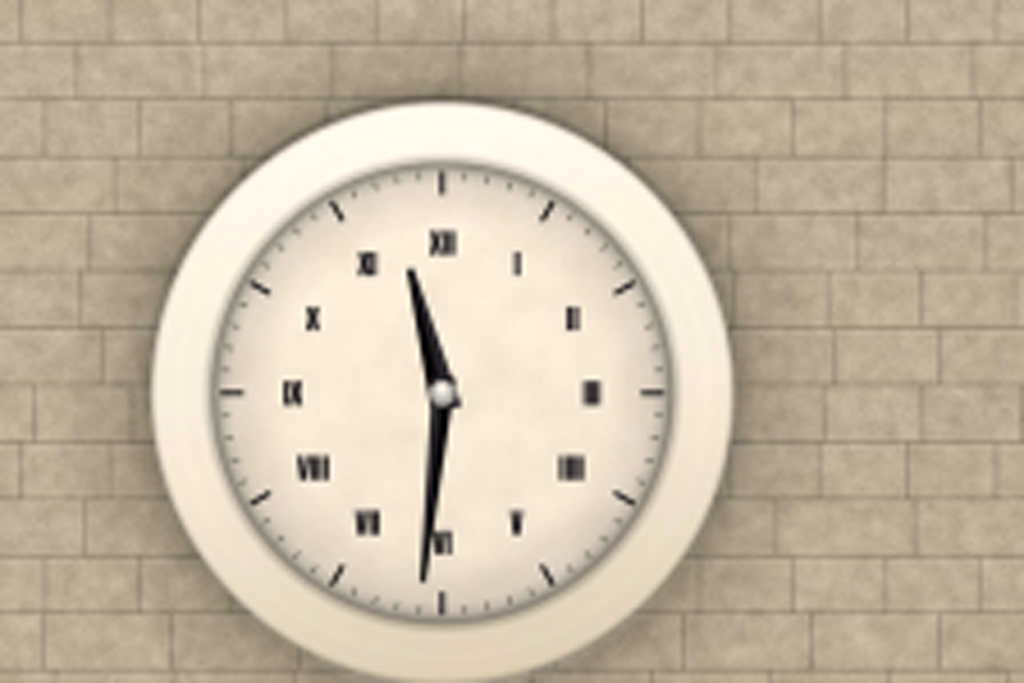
11:31
